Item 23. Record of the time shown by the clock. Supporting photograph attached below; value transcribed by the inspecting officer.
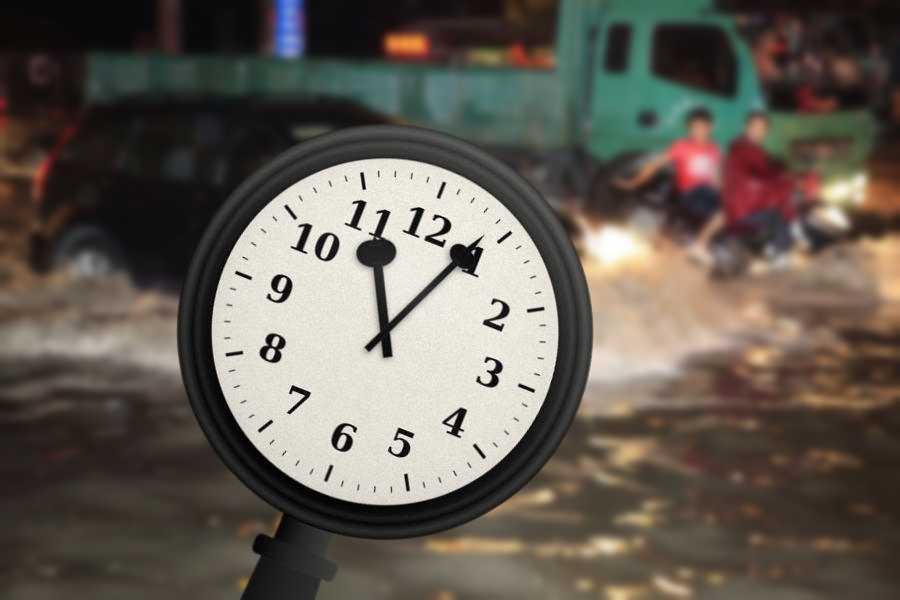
11:04
